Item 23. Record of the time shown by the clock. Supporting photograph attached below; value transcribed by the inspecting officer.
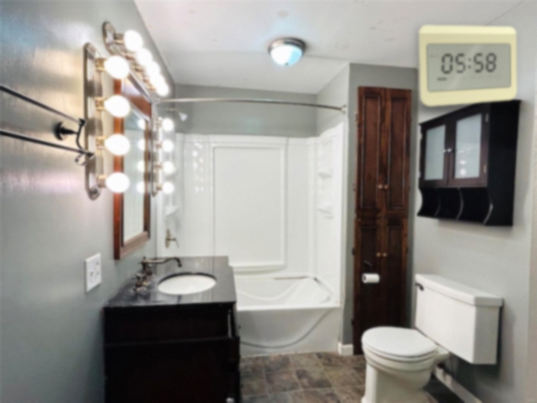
5:58
